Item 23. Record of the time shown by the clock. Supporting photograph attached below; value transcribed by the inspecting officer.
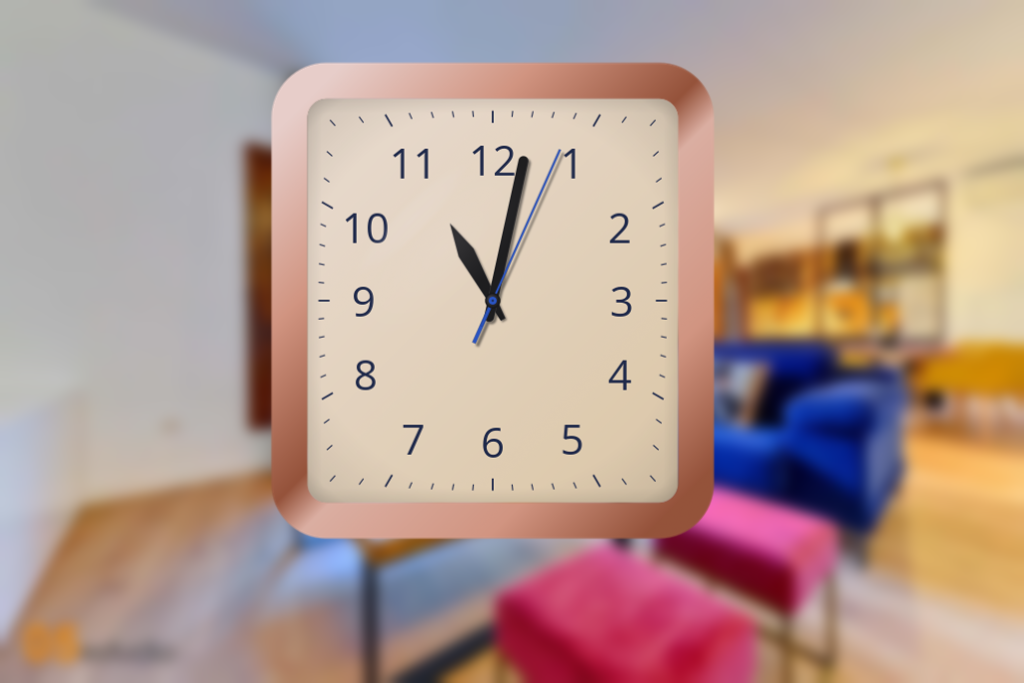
11:02:04
